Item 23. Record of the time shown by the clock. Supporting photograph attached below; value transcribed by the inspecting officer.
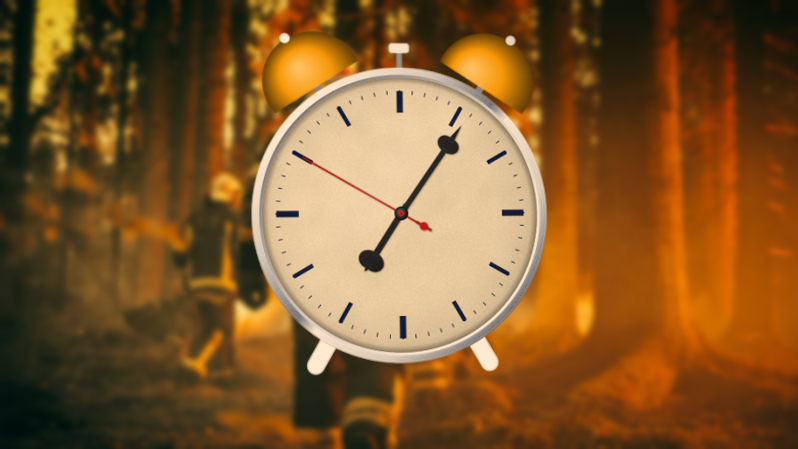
7:05:50
